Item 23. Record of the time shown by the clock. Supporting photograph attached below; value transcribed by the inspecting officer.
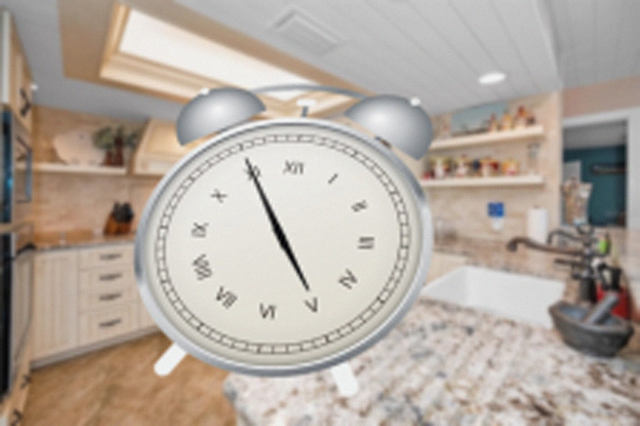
4:55
